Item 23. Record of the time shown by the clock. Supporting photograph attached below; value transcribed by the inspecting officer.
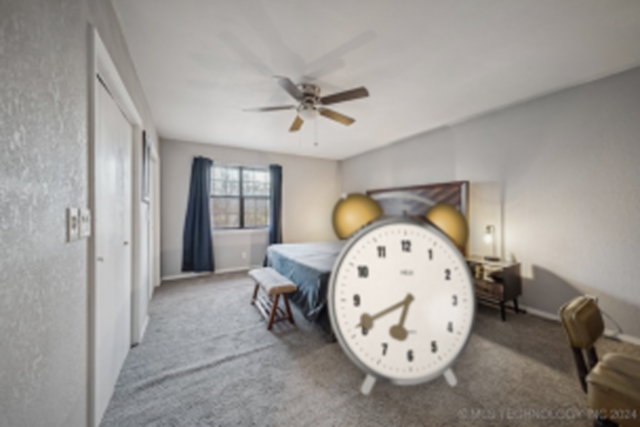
6:41
